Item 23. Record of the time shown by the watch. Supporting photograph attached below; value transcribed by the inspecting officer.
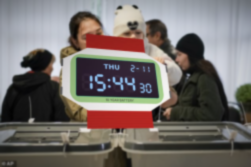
15:44:30
